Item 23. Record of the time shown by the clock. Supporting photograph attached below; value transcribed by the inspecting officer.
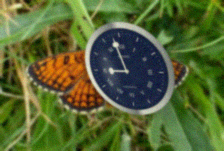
8:58
